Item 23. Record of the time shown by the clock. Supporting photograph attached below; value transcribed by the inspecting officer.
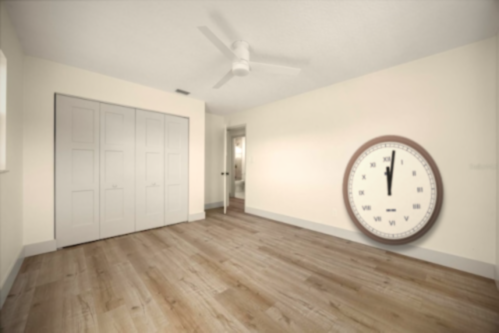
12:02
